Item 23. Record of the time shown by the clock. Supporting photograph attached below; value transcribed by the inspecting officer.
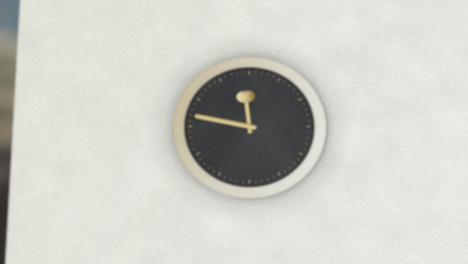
11:47
